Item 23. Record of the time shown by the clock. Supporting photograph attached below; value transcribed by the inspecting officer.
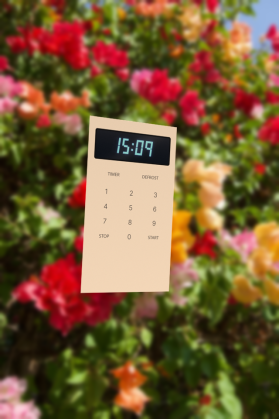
15:09
